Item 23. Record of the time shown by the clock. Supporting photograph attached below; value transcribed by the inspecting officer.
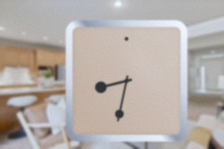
8:32
